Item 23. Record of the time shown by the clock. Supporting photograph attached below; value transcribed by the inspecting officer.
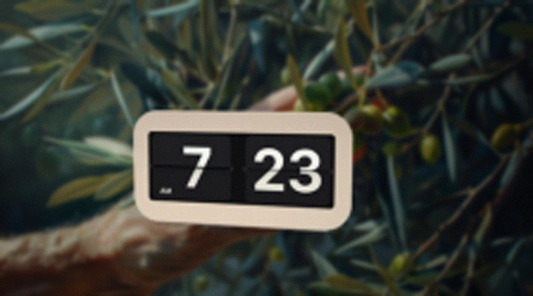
7:23
